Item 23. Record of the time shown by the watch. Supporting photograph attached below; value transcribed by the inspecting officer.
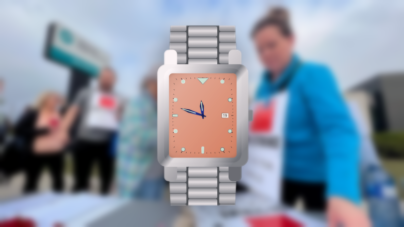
11:48
